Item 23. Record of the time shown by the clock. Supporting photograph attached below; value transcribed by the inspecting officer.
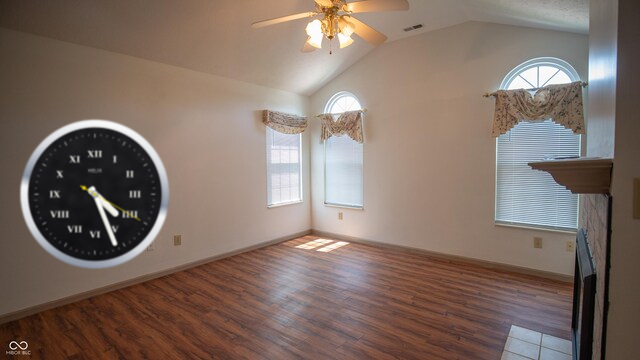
4:26:20
